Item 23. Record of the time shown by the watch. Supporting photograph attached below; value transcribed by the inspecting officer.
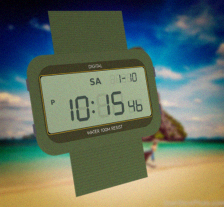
10:15:46
